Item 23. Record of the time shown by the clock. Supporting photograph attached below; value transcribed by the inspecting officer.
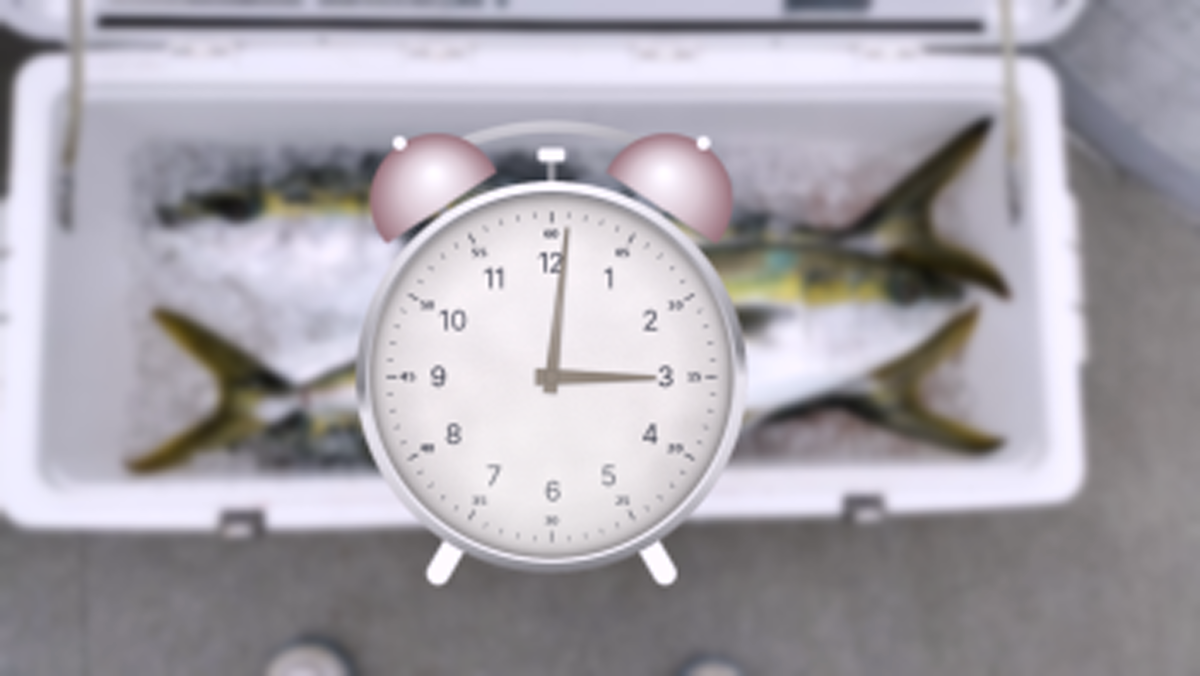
3:01
